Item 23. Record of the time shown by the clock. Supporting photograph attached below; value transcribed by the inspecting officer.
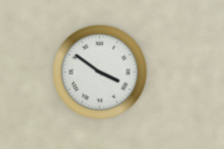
3:51
